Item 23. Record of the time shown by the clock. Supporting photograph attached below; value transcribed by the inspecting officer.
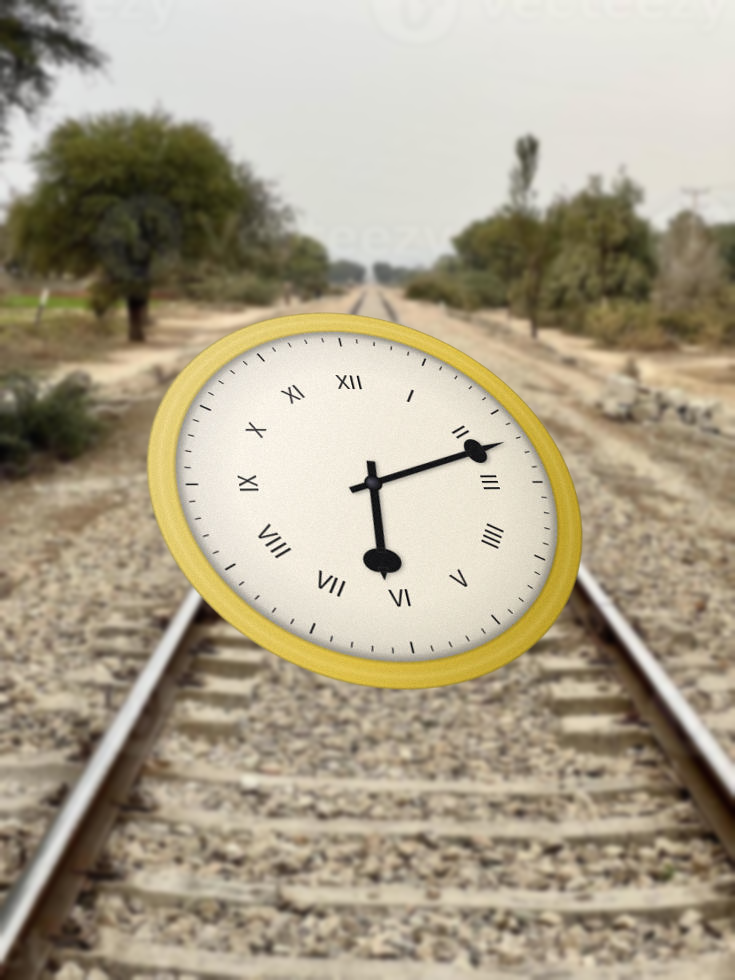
6:12
